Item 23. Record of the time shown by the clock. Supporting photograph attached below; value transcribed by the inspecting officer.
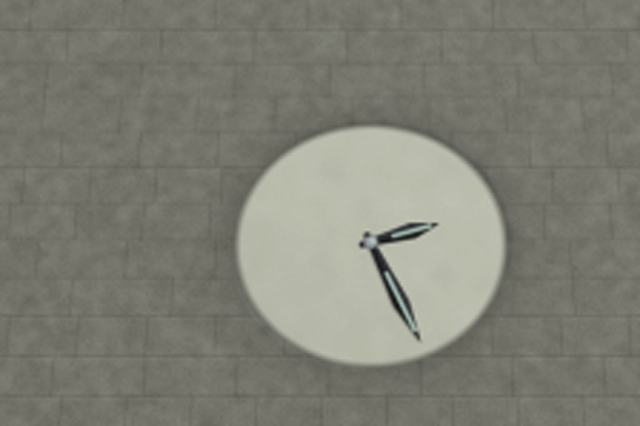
2:26
